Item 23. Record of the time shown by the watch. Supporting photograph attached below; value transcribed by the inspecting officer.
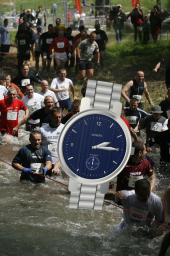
2:15
